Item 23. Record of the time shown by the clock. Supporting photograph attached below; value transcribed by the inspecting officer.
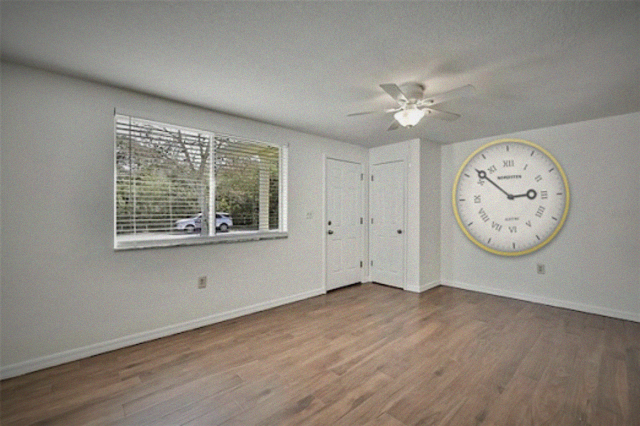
2:52
